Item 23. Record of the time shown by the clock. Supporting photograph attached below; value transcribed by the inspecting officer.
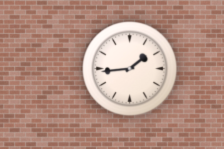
1:44
